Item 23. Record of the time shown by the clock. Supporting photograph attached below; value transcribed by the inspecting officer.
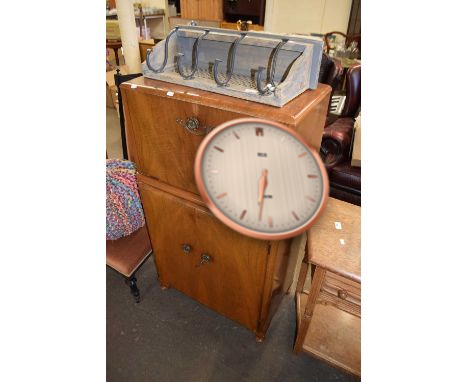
6:32
